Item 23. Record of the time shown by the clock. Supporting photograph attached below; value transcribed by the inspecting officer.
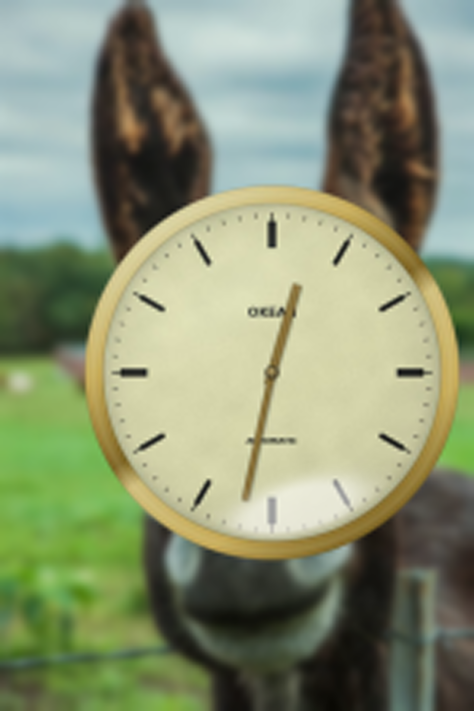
12:32
